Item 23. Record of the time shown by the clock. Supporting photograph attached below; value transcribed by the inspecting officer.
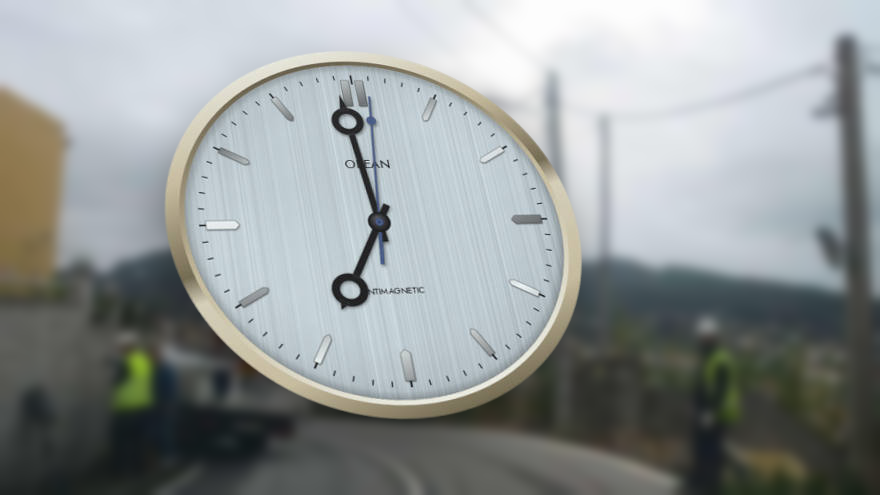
6:59:01
